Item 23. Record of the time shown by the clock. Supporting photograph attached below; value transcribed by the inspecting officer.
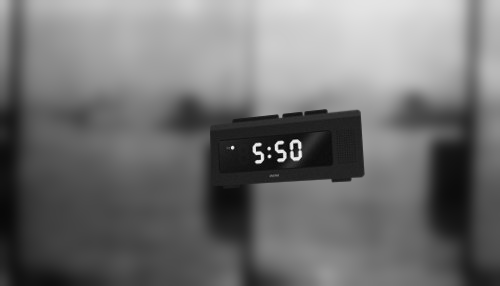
5:50
